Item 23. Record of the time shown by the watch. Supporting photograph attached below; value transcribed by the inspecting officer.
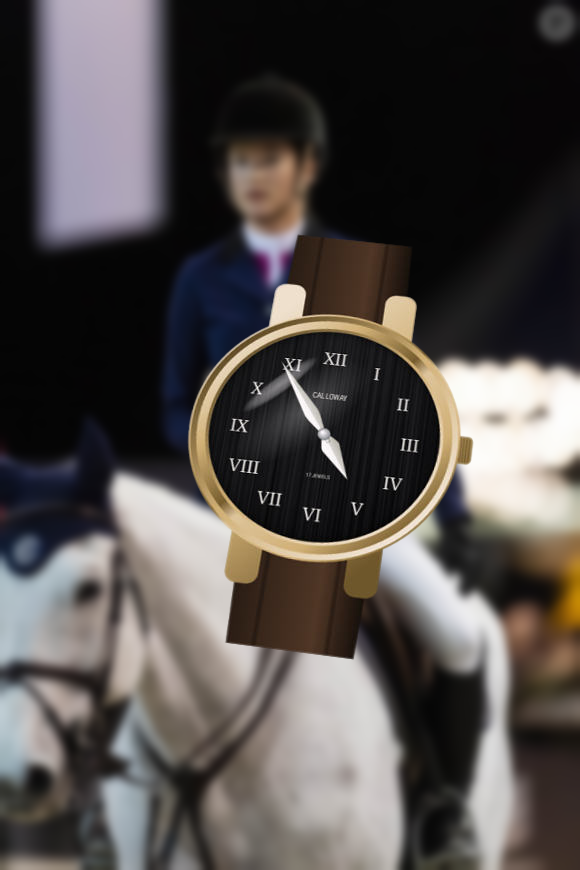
4:54
